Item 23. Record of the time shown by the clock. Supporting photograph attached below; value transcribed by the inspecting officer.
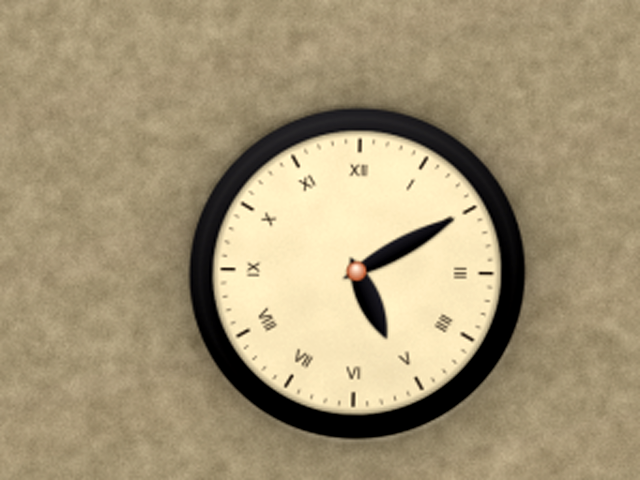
5:10
